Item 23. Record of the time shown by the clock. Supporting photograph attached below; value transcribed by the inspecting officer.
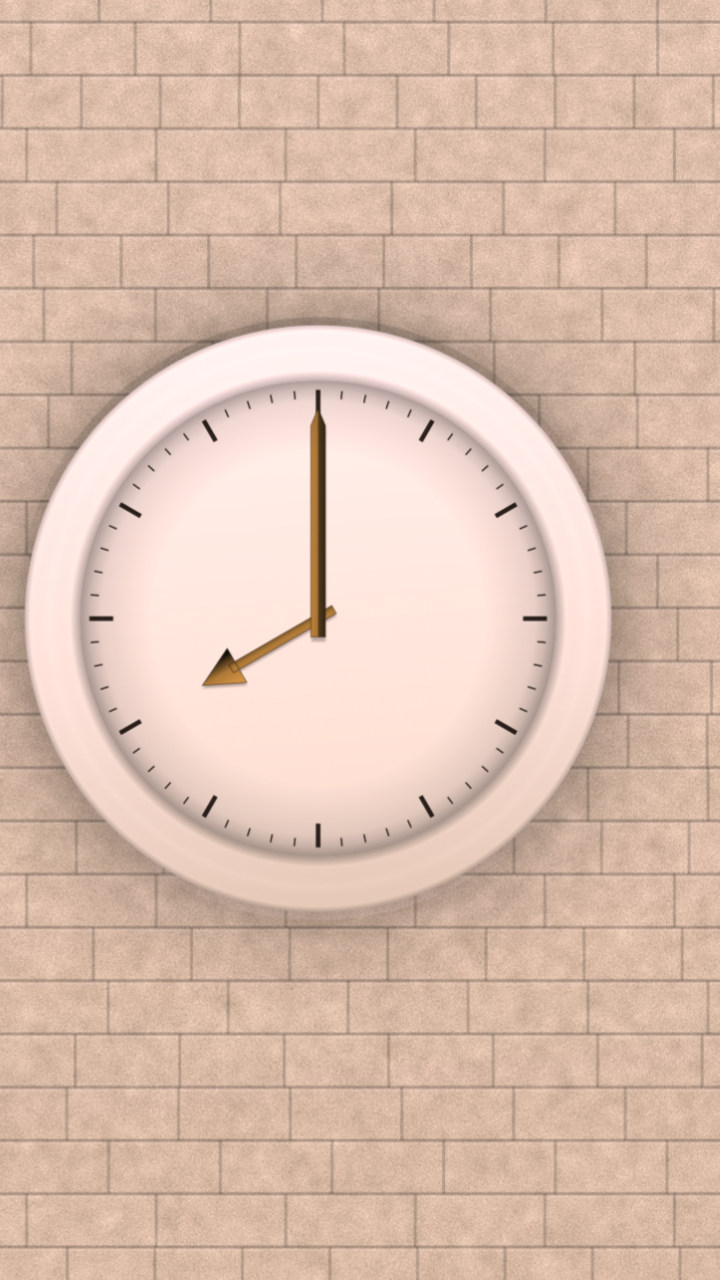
8:00
